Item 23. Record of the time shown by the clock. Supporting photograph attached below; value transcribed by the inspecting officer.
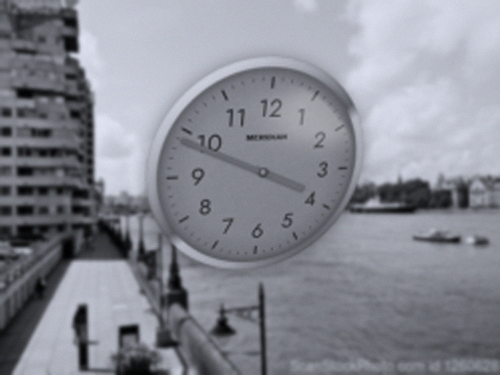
3:49
